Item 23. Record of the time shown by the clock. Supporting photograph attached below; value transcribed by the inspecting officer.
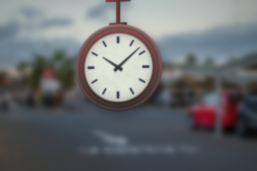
10:08
